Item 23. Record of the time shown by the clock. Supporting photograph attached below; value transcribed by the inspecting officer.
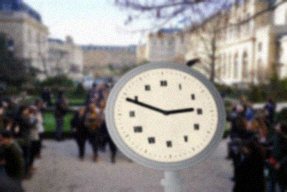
2:49
